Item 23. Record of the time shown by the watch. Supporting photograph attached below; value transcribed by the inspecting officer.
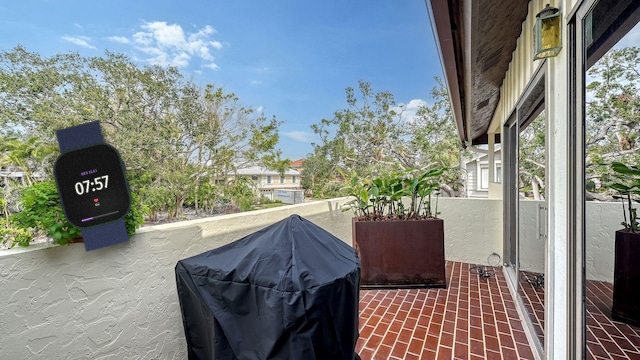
7:57
